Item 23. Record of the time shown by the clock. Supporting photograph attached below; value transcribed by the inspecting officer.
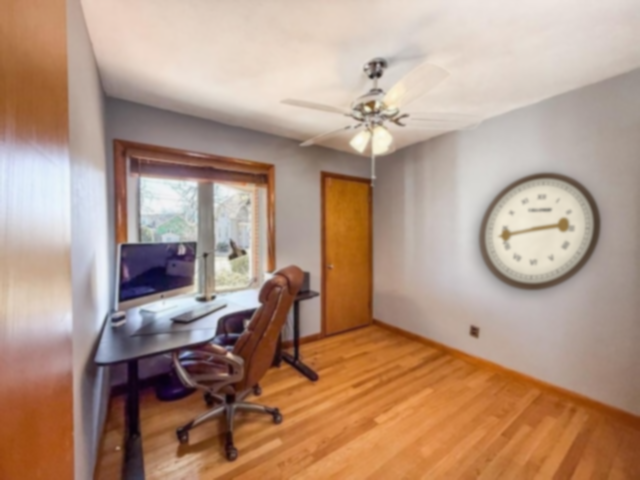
2:43
